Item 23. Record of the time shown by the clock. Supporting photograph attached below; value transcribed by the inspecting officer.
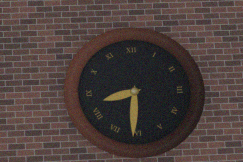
8:31
